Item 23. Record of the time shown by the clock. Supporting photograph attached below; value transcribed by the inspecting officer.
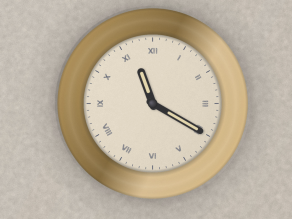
11:20
